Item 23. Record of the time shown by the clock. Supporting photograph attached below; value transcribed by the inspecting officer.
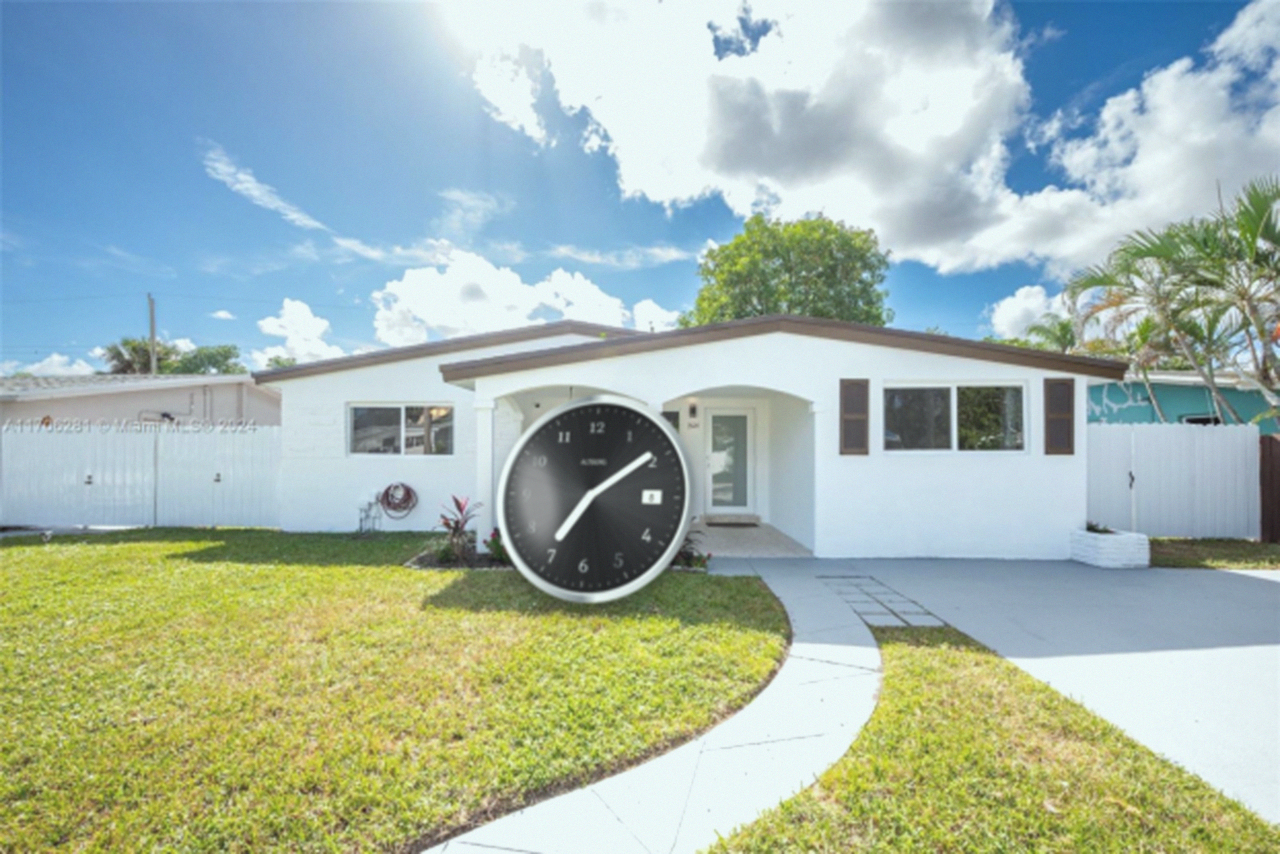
7:09
